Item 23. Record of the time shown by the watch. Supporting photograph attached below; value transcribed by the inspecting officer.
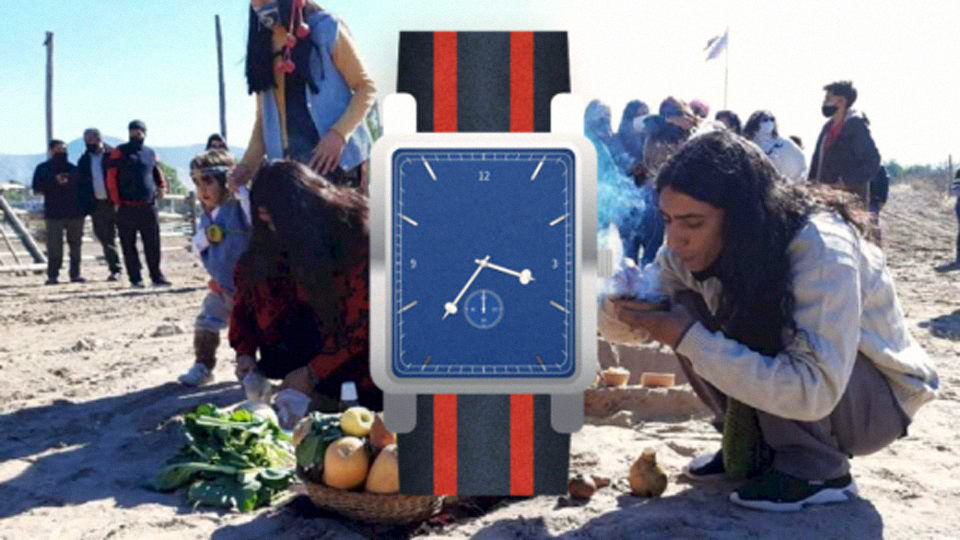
3:36
